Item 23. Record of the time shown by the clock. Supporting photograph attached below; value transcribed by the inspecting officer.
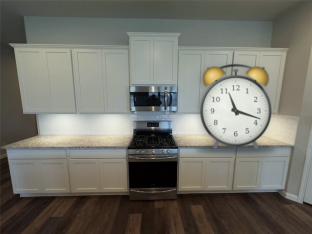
11:18
